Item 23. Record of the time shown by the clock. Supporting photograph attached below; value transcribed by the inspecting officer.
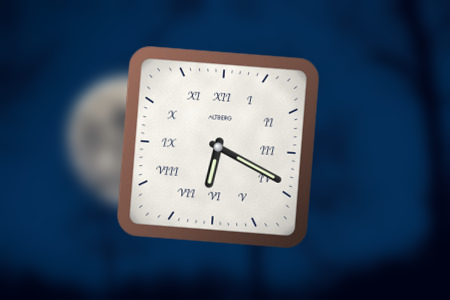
6:19
